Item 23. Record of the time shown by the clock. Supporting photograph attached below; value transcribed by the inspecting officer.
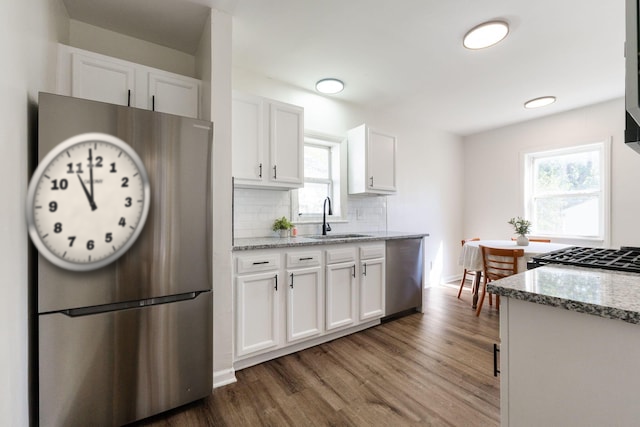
10:59
